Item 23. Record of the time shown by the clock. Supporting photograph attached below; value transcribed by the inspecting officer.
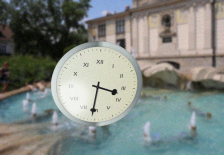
3:31
